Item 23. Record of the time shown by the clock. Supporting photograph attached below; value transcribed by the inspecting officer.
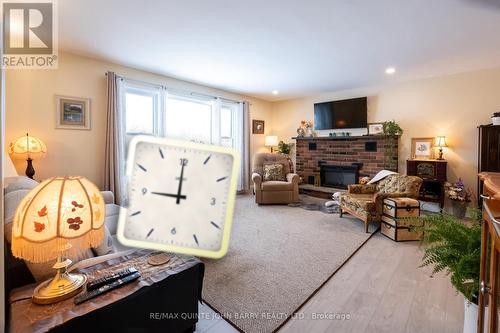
9:00
